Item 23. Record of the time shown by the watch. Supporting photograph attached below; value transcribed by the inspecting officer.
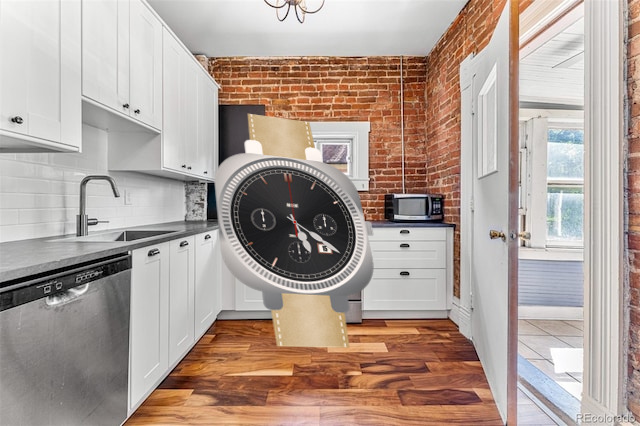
5:21
